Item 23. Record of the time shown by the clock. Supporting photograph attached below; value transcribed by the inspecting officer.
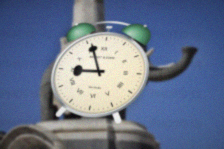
8:56
